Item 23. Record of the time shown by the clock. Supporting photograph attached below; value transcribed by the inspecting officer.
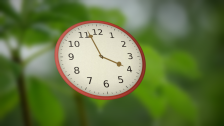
3:57
